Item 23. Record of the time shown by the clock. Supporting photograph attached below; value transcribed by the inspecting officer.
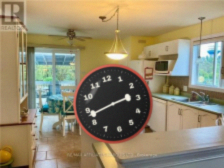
2:43
